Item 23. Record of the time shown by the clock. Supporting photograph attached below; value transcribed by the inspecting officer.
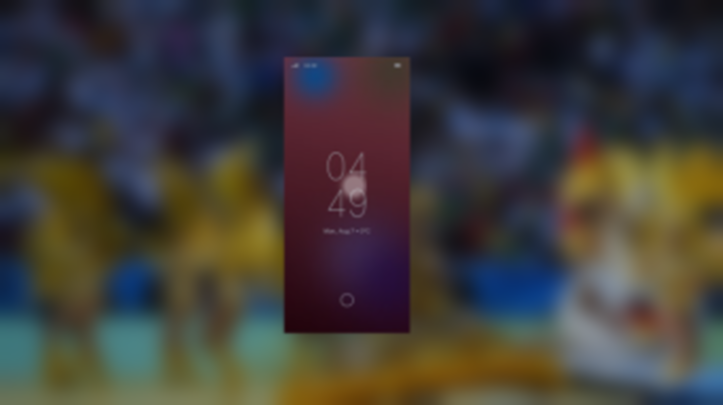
4:49
